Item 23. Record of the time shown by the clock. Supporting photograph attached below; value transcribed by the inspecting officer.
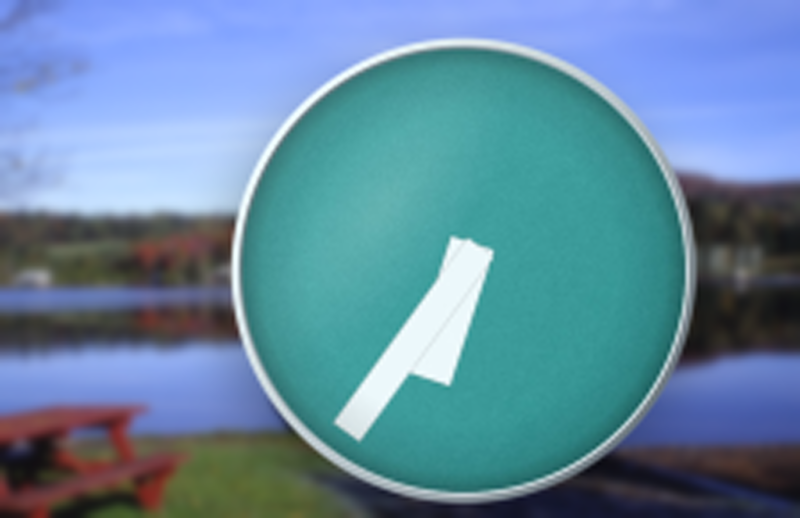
6:36
